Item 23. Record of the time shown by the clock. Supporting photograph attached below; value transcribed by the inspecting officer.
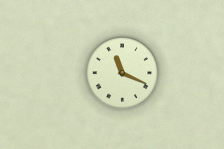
11:19
